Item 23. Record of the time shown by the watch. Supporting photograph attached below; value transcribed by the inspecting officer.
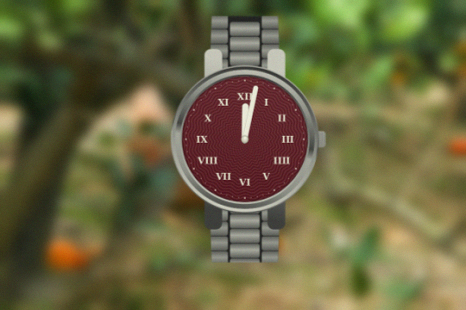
12:02
